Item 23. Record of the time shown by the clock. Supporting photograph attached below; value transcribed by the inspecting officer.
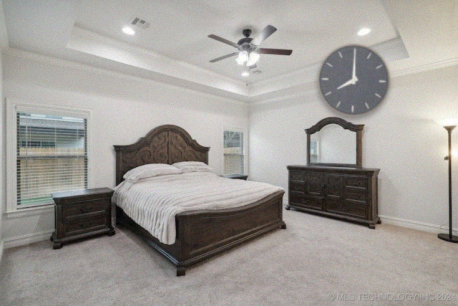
8:00
